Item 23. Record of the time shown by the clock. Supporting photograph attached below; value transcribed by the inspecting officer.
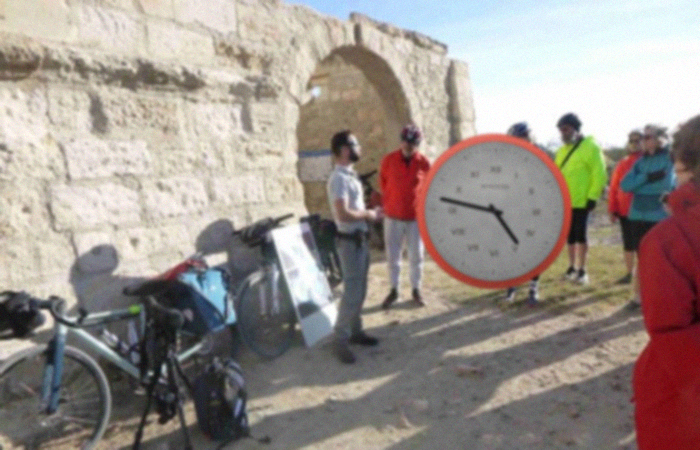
4:47
